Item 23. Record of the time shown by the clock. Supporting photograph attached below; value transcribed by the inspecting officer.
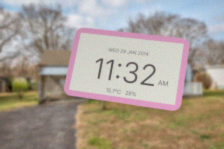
11:32
